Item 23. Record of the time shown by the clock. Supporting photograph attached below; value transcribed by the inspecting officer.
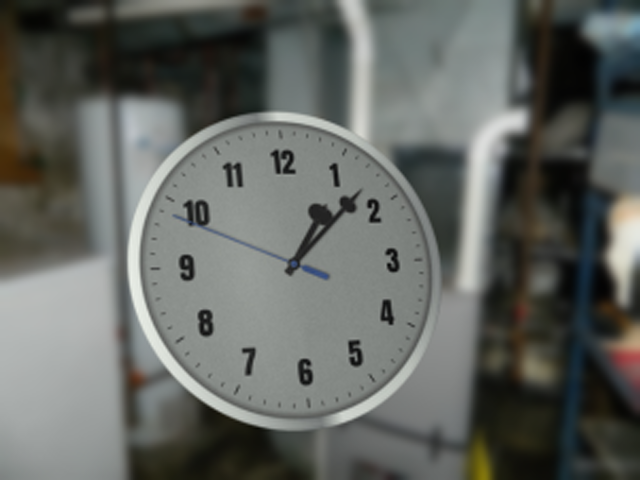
1:07:49
